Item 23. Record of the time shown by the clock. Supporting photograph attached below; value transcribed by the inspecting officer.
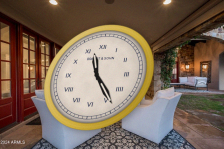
11:24
